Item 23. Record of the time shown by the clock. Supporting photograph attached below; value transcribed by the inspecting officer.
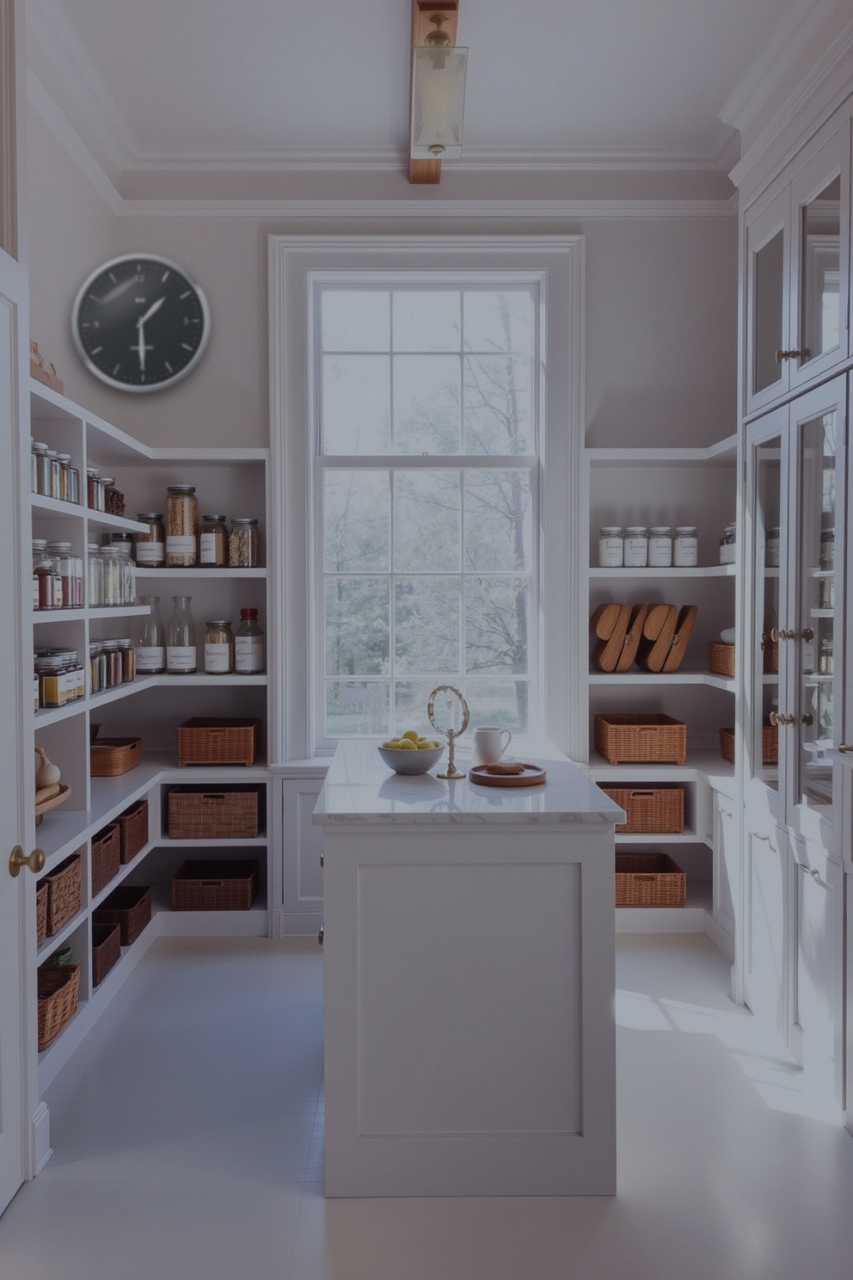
1:30
